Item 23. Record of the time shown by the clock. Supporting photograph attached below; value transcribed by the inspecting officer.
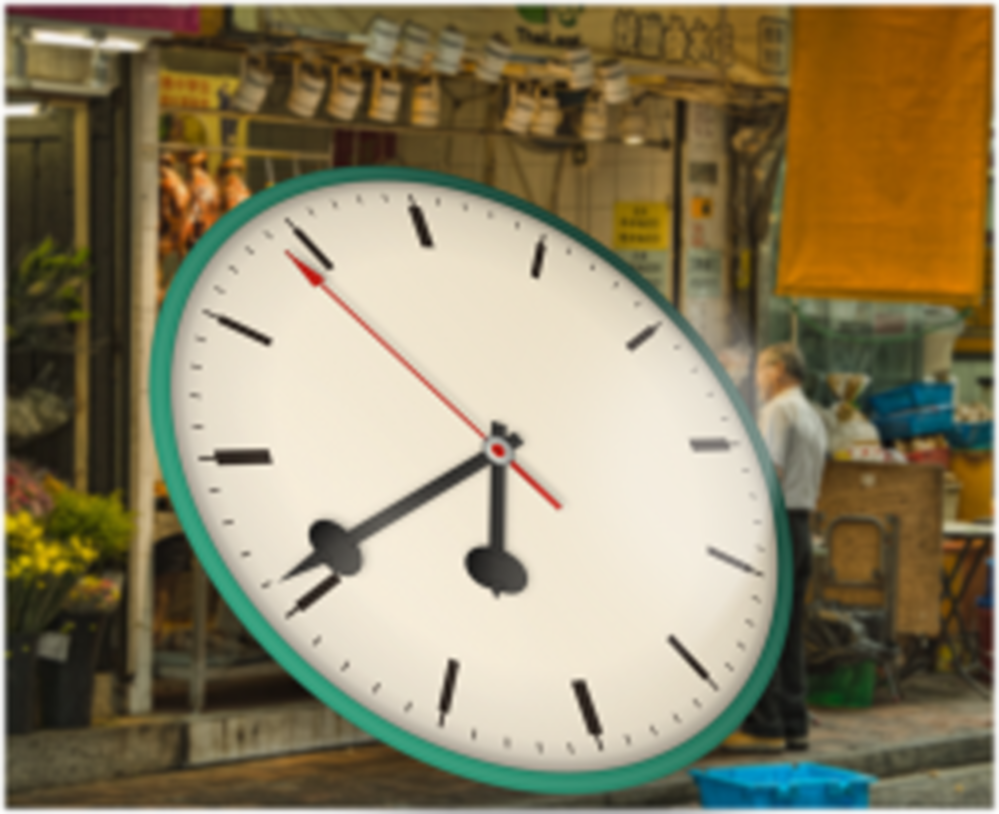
6:40:54
